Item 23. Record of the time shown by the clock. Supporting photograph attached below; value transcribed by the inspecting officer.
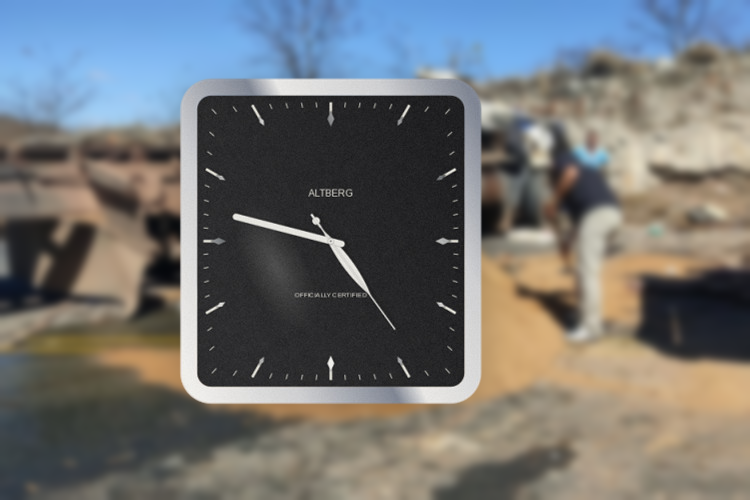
4:47:24
